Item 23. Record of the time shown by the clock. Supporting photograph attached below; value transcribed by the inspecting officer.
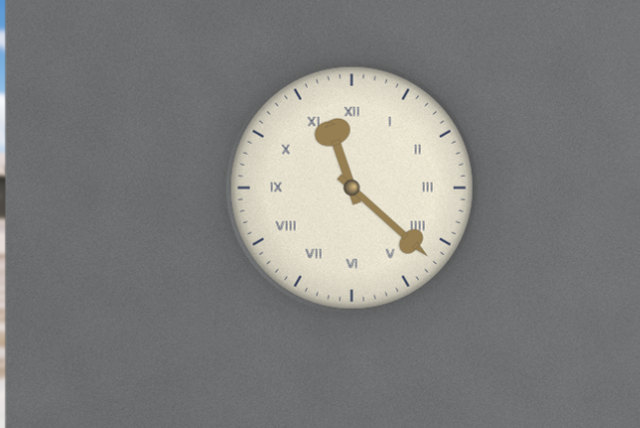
11:22
